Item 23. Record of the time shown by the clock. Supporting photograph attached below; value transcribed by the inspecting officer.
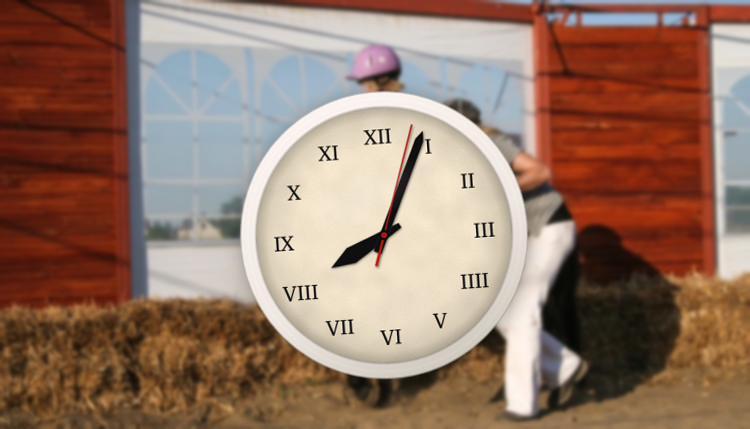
8:04:03
